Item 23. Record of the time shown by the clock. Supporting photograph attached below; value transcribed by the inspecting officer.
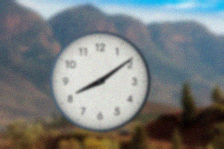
8:09
